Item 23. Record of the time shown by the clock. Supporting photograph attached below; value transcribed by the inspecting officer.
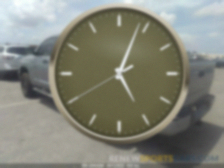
5:03:40
